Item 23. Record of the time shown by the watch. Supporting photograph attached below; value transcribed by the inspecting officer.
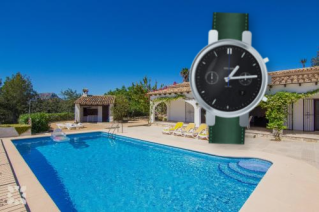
1:14
